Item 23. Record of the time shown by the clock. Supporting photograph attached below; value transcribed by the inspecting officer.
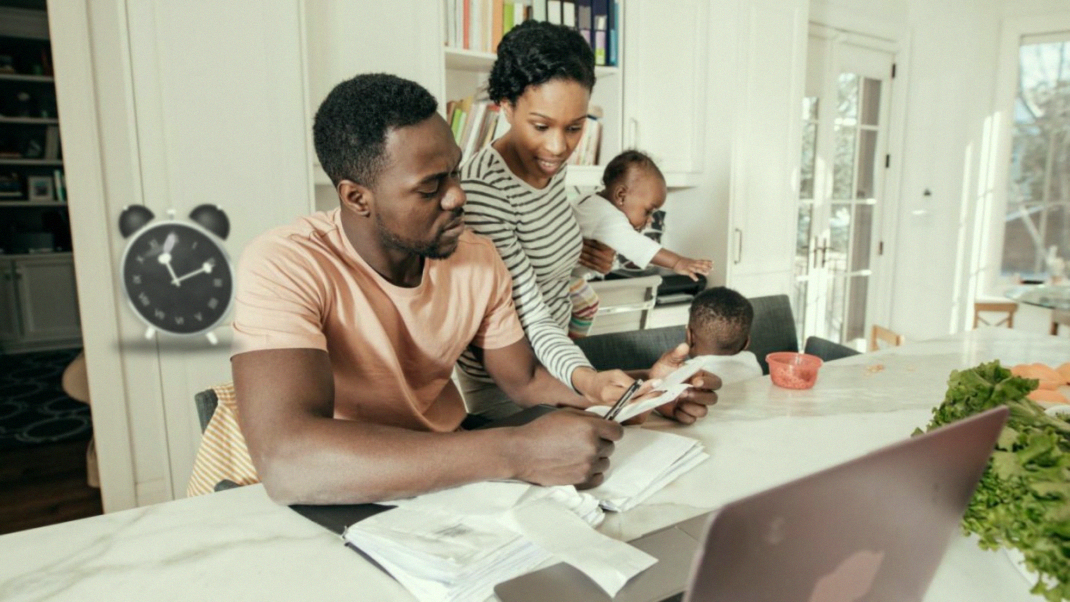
11:11
